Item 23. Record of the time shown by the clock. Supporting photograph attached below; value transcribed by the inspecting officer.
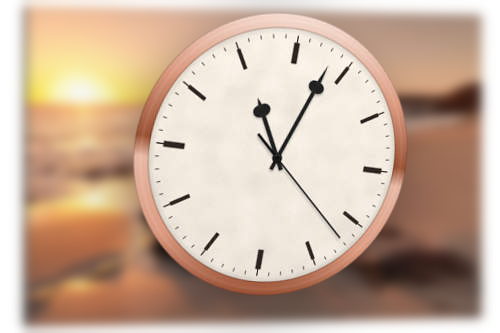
11:03:22
